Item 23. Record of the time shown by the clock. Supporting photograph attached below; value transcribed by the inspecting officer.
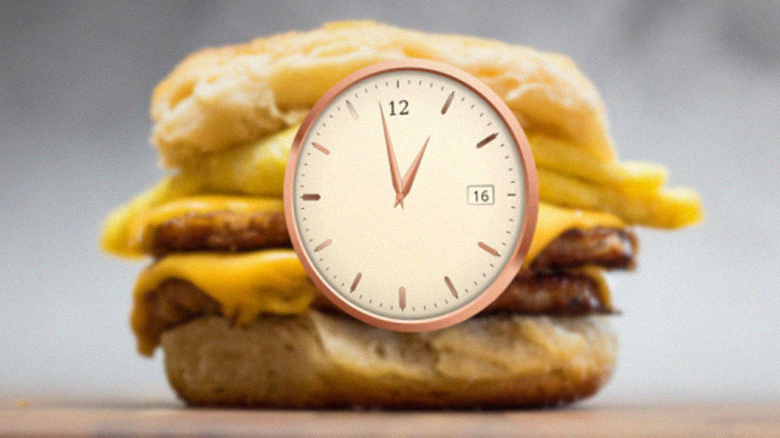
12:58
